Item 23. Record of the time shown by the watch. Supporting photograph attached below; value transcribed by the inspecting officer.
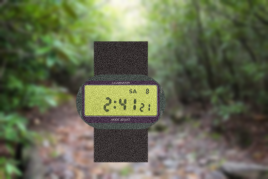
2:41:21
